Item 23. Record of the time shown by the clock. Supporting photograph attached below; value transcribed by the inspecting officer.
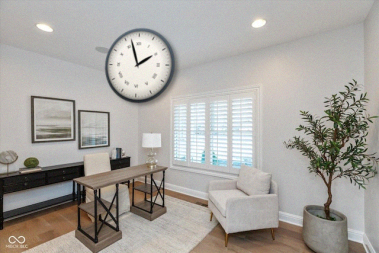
1:57
